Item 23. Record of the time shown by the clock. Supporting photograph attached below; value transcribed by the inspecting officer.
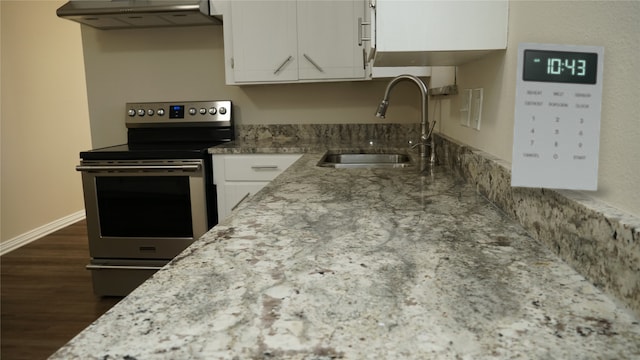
10:43
